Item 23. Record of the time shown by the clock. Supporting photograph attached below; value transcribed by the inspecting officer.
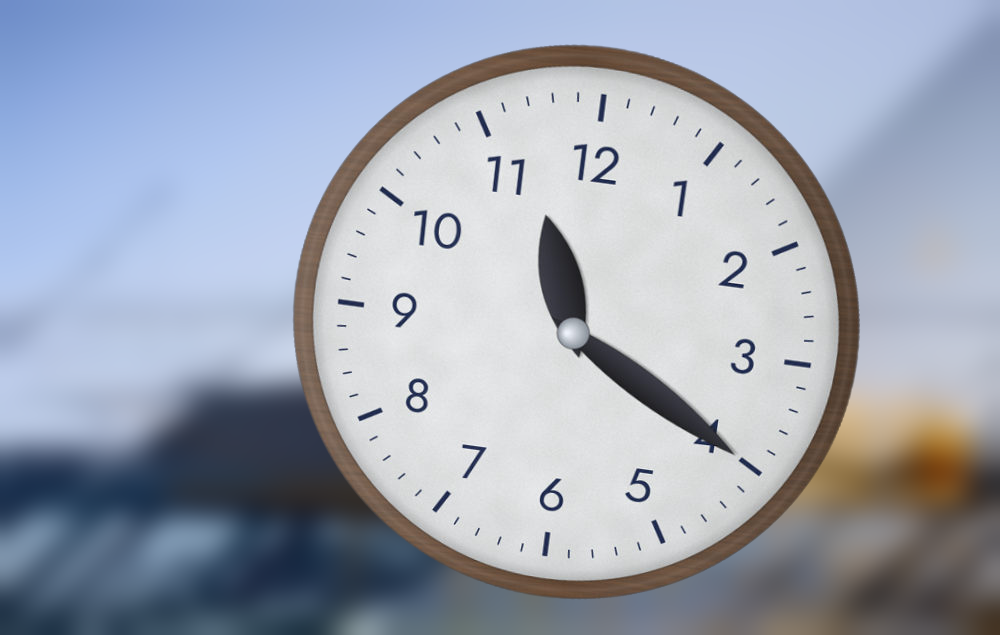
11:20
